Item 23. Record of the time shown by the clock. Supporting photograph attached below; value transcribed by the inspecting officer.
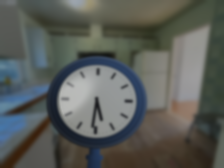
5:31
